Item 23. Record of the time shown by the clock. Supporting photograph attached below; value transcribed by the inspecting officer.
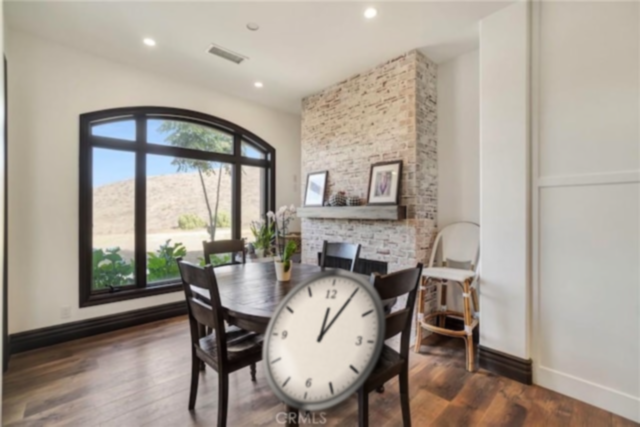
12:05
